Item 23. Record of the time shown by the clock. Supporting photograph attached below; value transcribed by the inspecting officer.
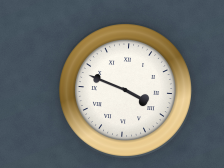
3:48
